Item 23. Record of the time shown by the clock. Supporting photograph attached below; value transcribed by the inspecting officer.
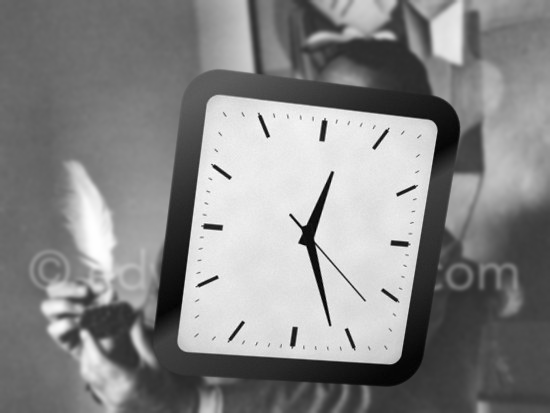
12:26:22
